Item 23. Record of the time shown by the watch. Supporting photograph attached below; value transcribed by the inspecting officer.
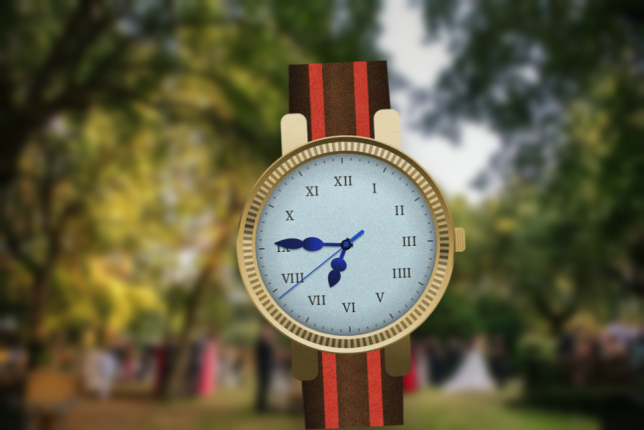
6:45:39
